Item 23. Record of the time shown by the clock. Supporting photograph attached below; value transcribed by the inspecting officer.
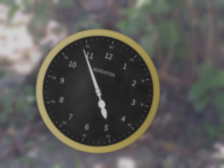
4:54
